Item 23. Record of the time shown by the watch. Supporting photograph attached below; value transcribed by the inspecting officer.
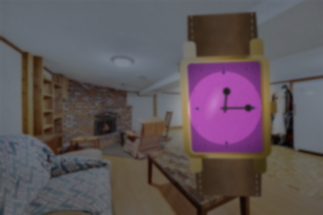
12:15
